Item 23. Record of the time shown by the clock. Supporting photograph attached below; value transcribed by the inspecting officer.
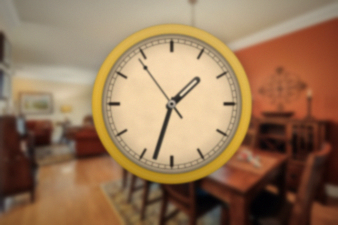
1:32:54
